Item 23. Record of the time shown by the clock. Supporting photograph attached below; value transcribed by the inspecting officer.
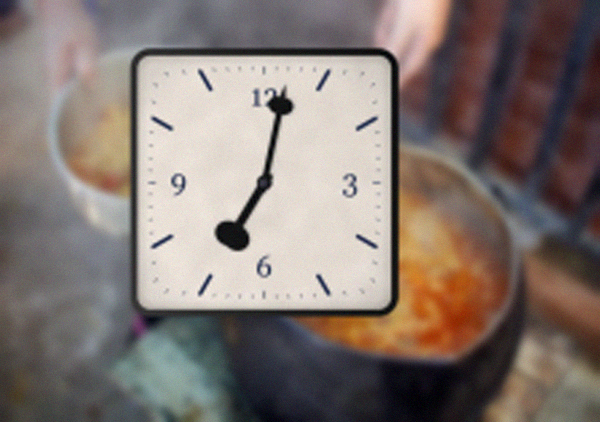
7:02
